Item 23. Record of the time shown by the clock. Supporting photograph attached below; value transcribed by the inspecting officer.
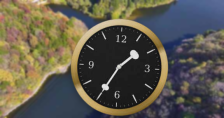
1:35
